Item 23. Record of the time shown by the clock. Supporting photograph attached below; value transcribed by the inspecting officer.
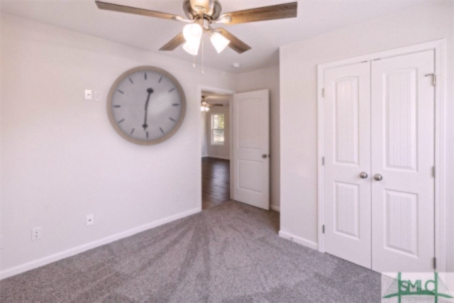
12:31
